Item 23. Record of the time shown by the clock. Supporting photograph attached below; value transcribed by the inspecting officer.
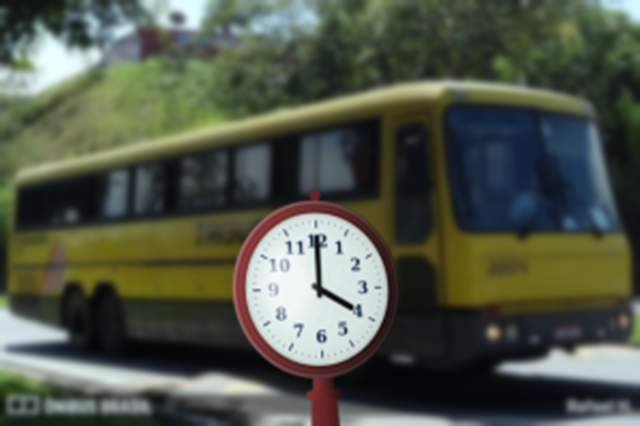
4:00
